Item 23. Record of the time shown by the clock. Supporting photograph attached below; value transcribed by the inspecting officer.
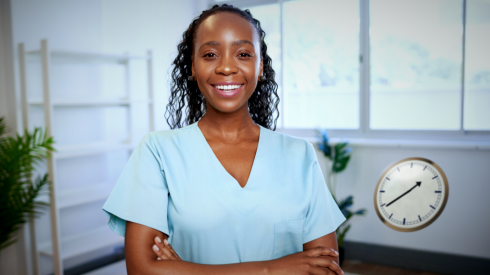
1:39
